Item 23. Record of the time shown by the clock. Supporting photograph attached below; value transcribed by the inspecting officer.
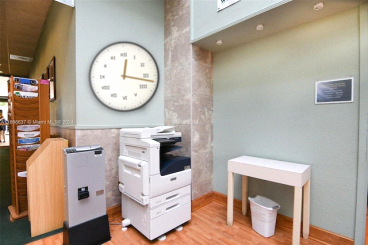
12:17
